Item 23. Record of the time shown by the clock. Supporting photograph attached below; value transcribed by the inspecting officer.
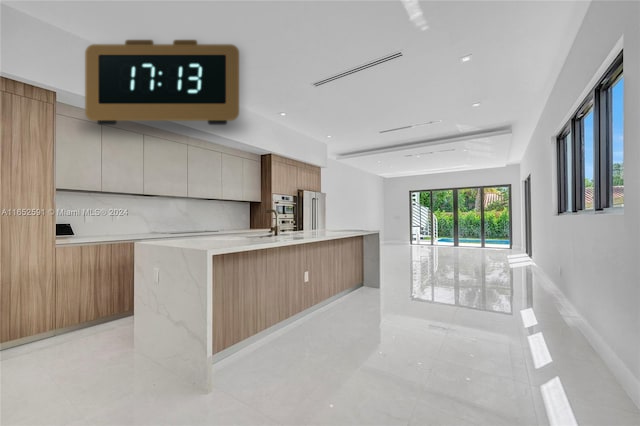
17:13
